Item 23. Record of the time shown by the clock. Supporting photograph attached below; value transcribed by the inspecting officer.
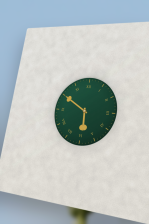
5:50
